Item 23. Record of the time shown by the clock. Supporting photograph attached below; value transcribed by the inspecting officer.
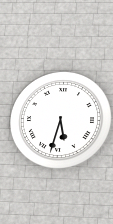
5:32
